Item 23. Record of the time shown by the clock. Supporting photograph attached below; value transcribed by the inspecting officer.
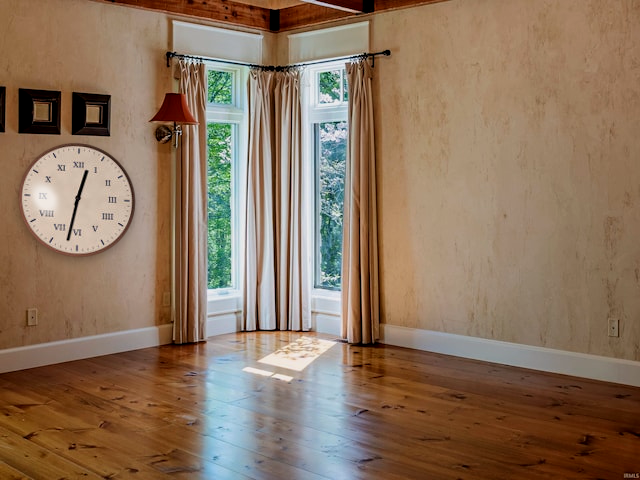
12:32
